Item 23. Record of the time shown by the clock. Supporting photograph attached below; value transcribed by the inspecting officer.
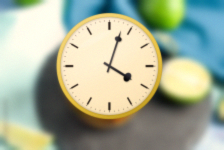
4:03
